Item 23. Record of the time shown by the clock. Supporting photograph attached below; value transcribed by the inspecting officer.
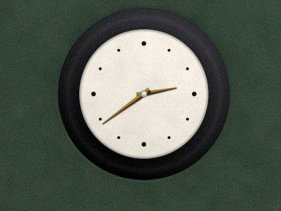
2:39
